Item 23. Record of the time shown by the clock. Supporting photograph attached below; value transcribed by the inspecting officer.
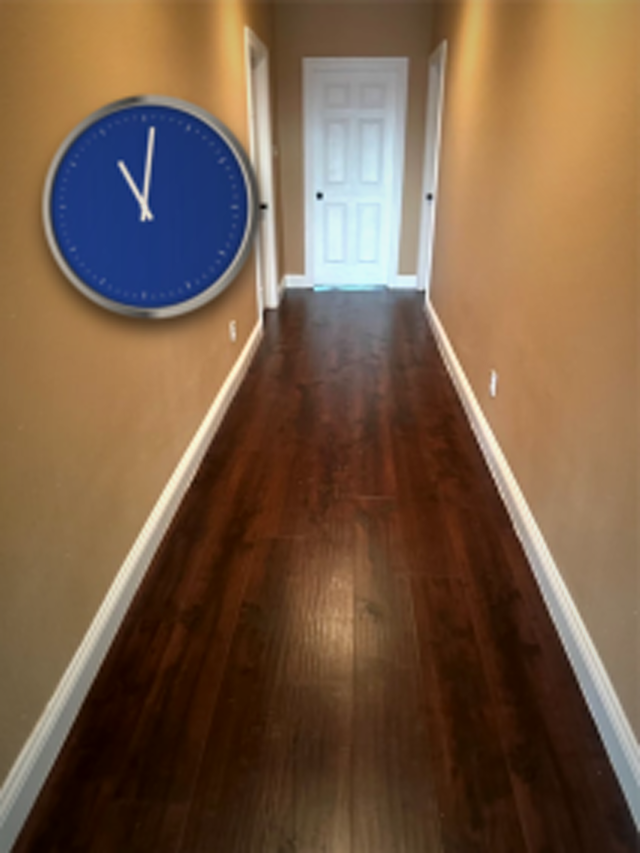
11:01
